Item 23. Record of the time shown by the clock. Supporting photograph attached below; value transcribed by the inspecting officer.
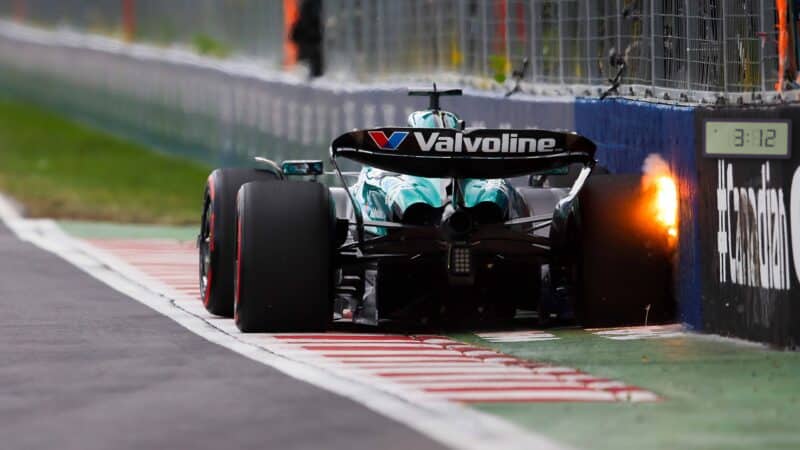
3:12
